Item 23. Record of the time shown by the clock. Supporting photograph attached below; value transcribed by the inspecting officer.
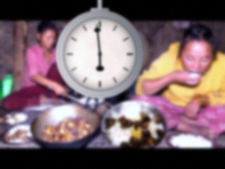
5:59
